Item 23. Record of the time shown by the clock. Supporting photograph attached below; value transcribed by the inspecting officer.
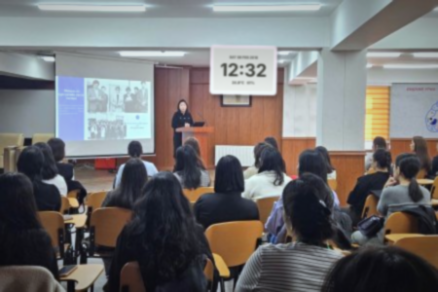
12:32
